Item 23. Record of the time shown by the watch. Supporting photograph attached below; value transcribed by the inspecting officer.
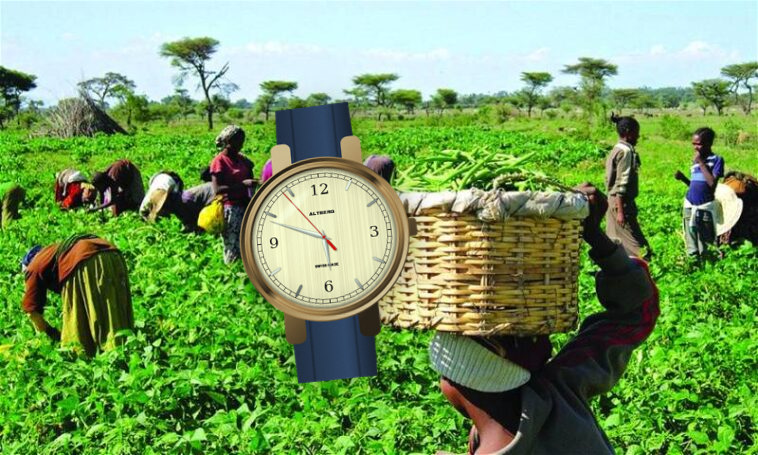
5:48:54
